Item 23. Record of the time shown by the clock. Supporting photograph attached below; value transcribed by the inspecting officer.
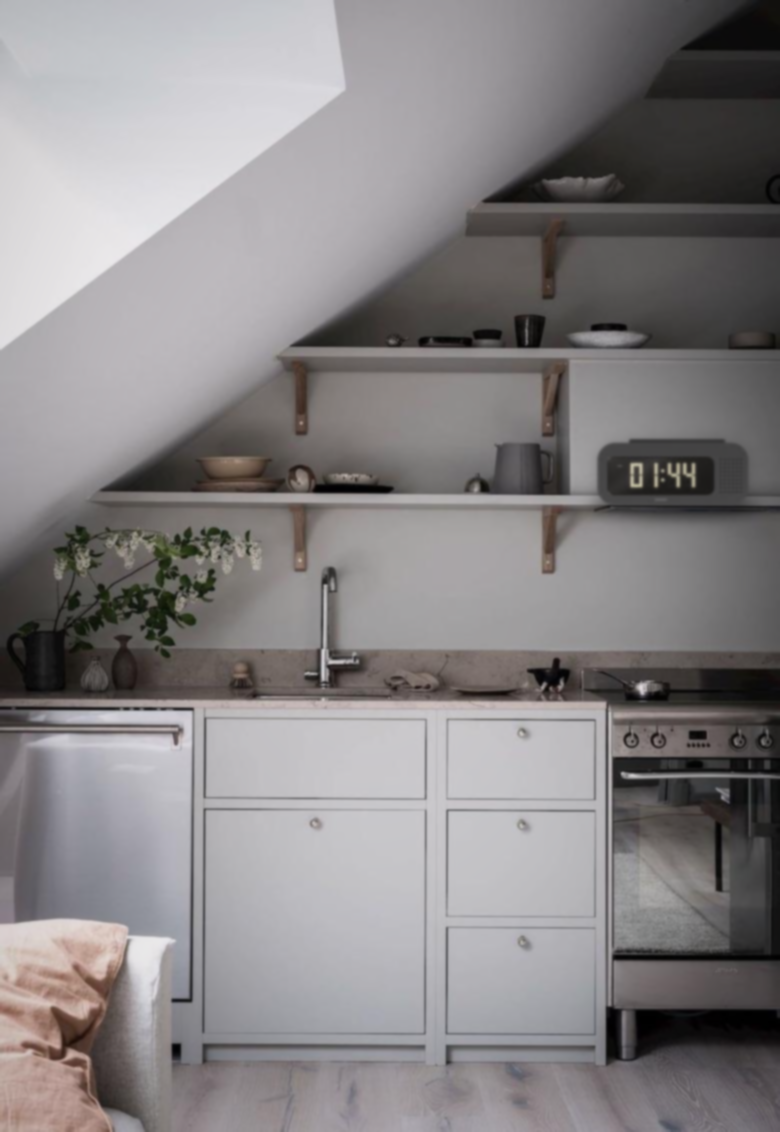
1:44
